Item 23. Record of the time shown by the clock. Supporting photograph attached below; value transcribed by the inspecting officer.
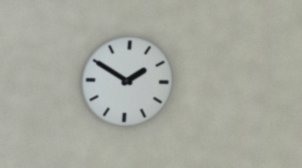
1:50
